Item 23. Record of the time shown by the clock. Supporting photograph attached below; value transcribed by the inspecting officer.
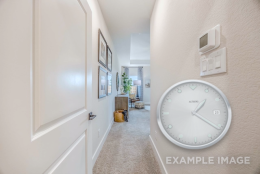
1:21
